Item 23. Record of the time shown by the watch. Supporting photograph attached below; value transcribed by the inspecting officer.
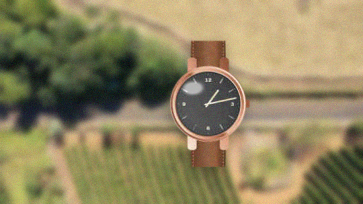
1:13
